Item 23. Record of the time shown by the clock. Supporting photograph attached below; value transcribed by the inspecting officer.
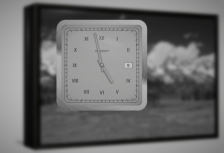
4:58
